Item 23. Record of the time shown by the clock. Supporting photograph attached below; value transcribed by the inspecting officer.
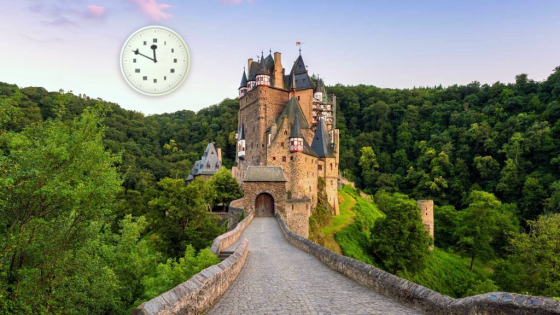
11:49
